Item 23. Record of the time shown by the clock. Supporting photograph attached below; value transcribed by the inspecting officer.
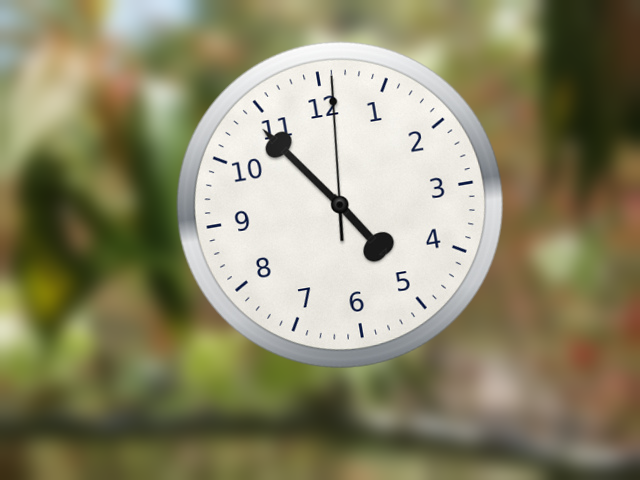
4:54:01
